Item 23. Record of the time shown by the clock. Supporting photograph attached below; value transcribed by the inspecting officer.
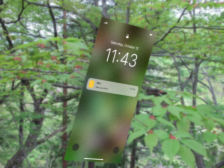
11:43
